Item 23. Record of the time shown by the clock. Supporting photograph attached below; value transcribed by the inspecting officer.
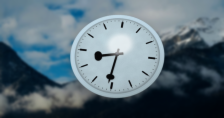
8:31
